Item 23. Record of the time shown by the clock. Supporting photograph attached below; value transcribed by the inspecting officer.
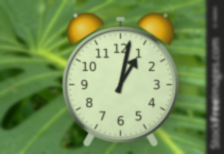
1:02
